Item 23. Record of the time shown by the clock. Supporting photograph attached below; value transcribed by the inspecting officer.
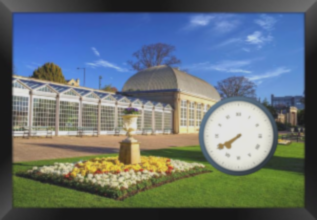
7:40
